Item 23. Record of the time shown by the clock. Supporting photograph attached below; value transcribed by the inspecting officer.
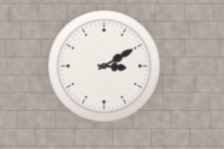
3:10
